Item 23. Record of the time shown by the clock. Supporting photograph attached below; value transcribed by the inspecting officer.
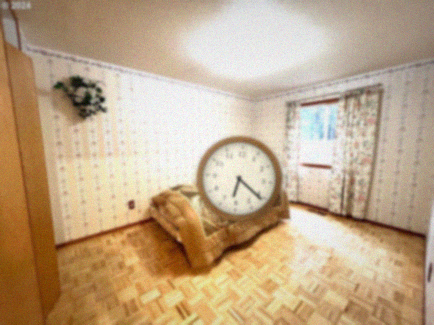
6:21
